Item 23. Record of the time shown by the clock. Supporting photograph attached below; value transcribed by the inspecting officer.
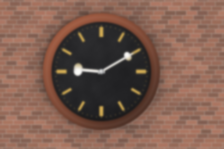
9:10
